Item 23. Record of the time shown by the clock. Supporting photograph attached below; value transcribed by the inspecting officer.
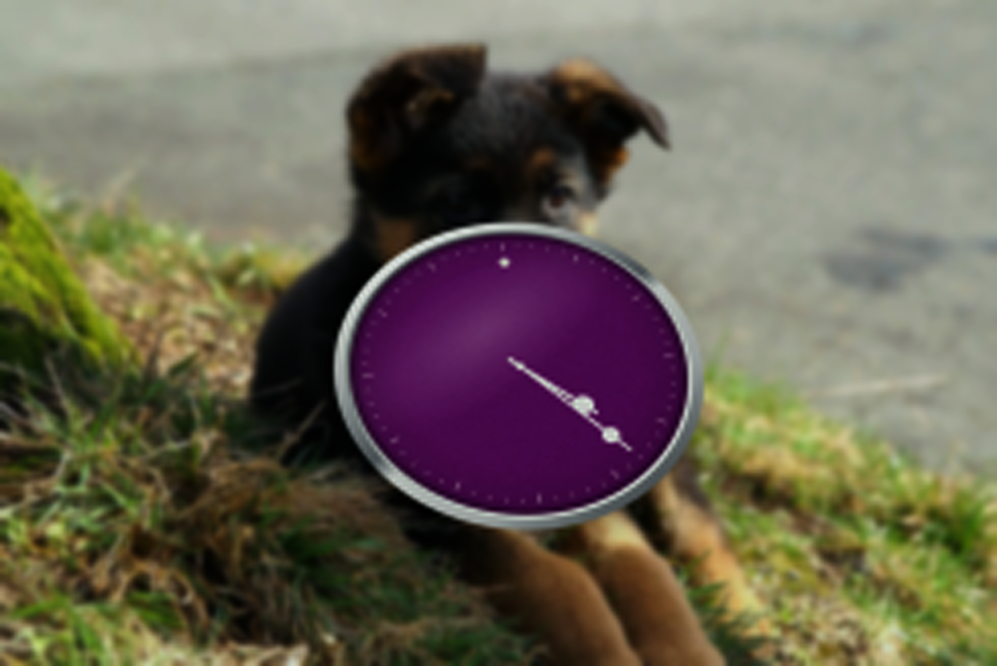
4:23
